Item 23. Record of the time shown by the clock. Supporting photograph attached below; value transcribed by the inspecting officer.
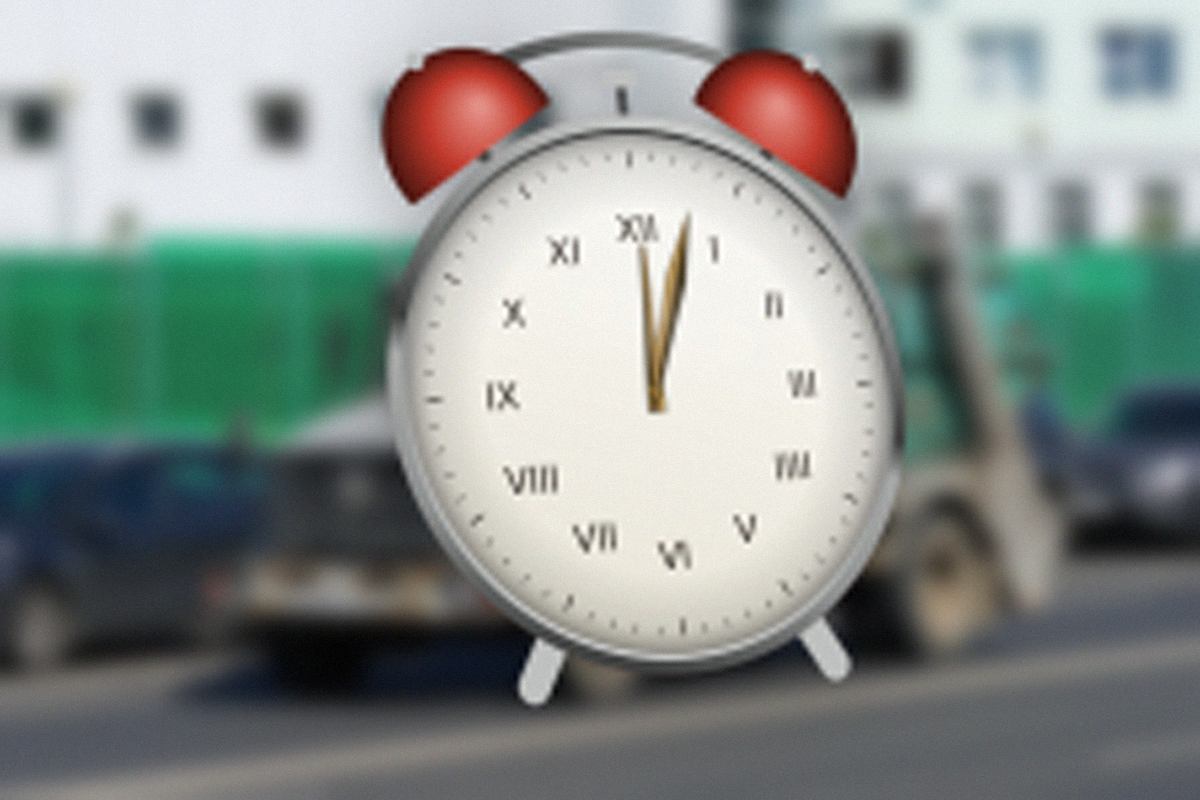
12:03
